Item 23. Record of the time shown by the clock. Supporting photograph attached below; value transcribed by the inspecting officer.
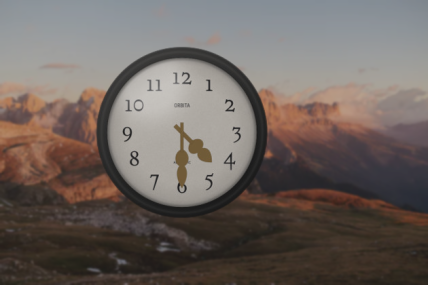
4:30
